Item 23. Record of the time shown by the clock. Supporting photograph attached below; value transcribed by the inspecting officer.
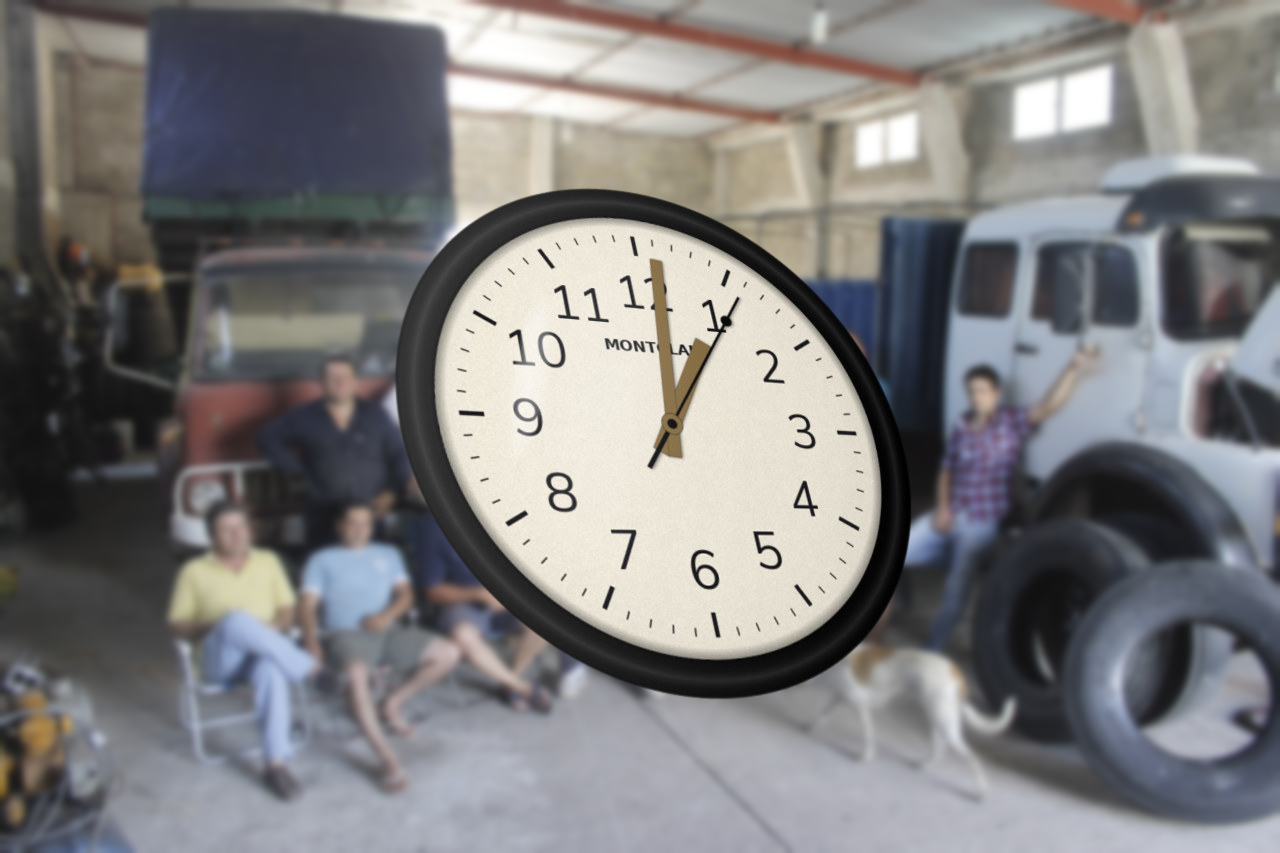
1:01:06
